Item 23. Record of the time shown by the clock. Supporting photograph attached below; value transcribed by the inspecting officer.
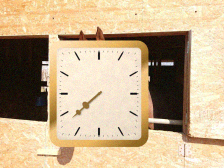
7:38
